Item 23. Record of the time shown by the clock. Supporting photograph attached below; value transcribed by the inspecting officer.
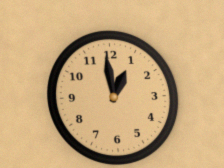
12:59
